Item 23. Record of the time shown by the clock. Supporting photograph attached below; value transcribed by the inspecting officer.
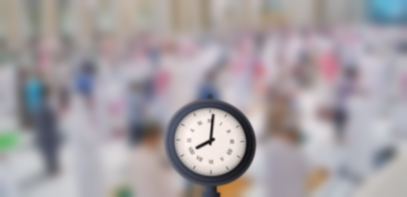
8:01
